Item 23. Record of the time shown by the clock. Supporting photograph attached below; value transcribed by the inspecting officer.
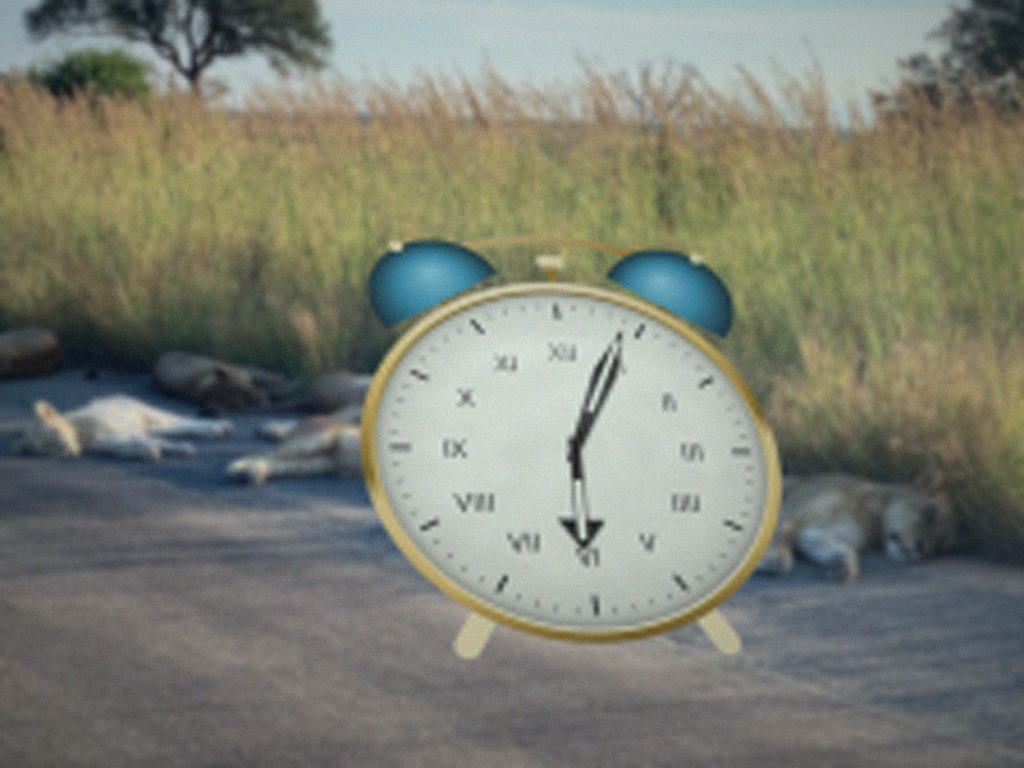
6:04
